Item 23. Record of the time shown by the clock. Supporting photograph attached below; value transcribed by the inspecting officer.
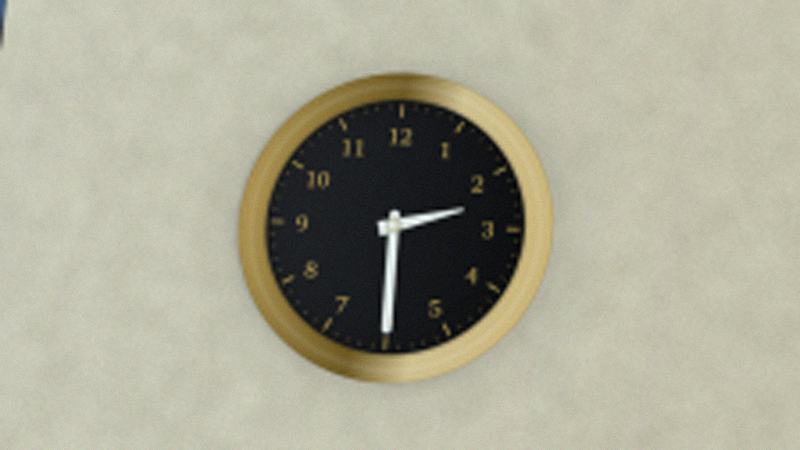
2:30
